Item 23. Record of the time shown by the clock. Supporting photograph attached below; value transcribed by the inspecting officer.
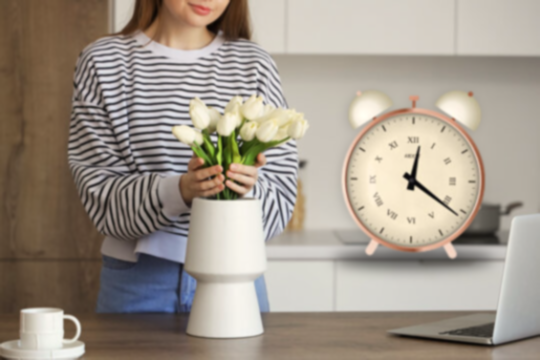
12:21
